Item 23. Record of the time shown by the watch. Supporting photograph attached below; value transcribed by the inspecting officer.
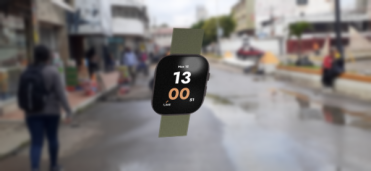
13:00
